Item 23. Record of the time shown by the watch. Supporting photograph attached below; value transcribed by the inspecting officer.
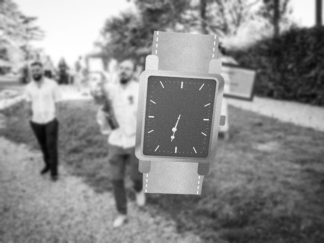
6:32
